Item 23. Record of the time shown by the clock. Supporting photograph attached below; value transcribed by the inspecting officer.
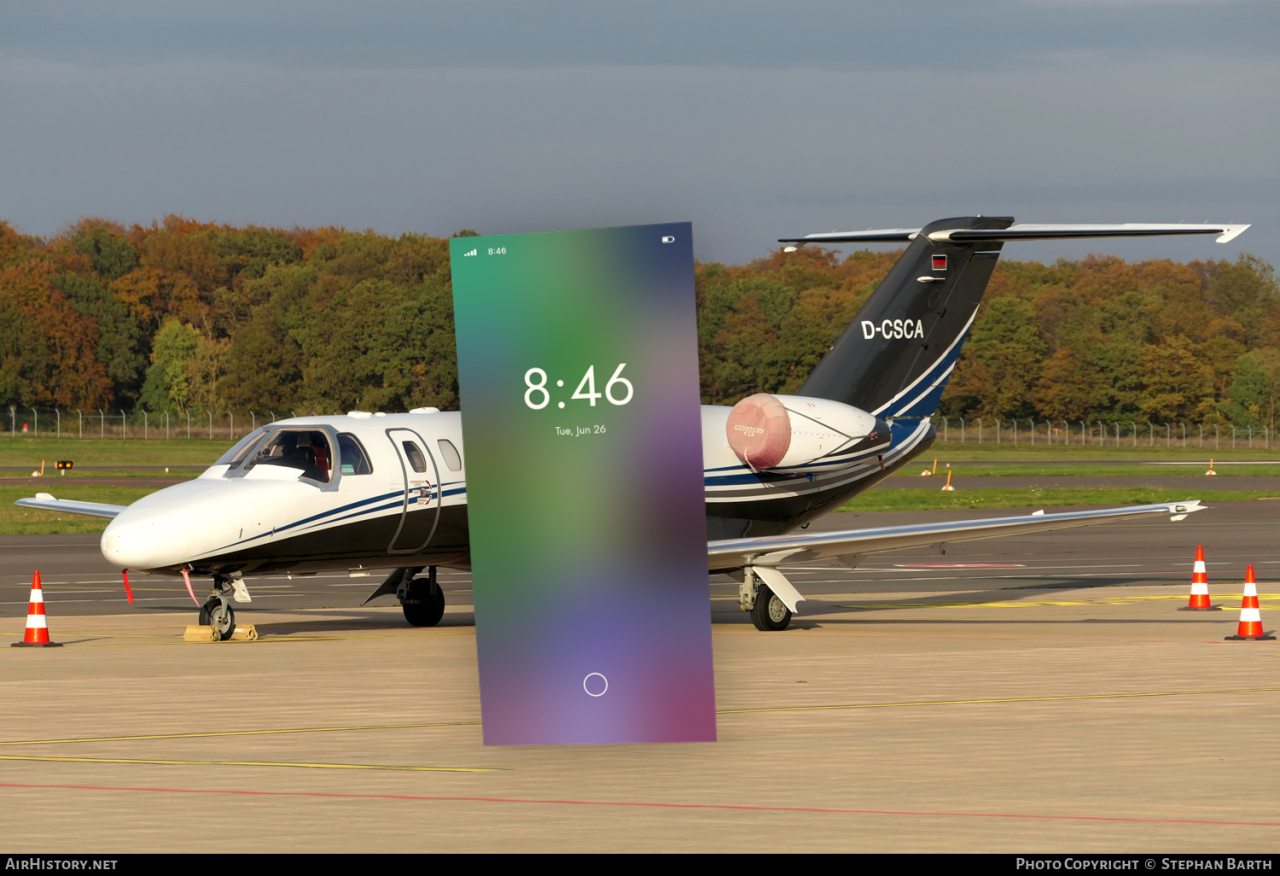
8:46
